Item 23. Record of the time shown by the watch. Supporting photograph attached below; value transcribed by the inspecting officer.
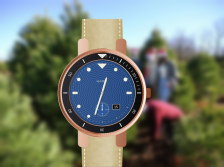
12:33
